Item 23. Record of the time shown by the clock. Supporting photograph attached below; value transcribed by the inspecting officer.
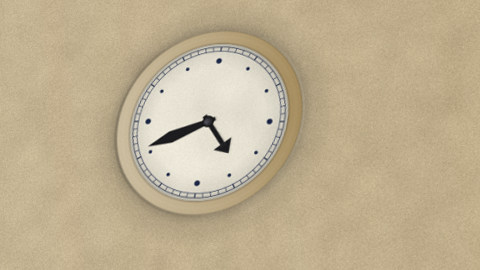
4:41
